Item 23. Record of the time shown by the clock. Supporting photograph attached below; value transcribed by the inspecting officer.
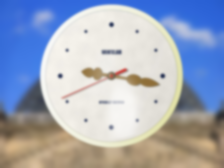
9:16:41
